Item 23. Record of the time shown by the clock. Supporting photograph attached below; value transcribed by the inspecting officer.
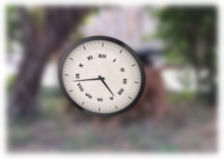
4:43
